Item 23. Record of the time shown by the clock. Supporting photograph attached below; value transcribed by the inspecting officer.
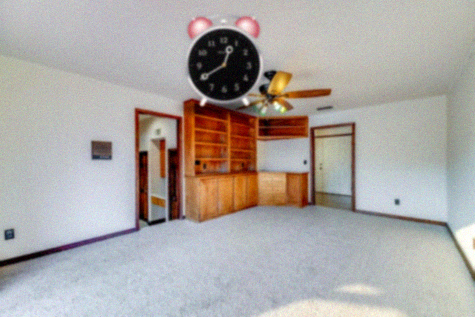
12:40
